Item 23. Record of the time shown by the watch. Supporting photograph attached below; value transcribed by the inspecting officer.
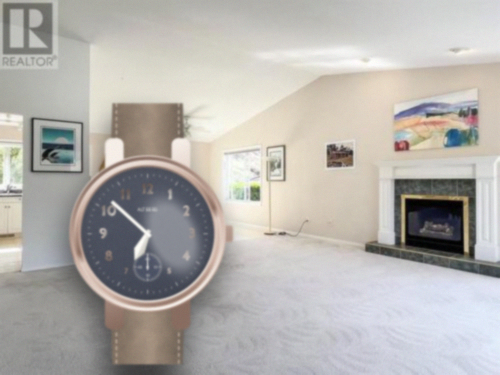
6:52
